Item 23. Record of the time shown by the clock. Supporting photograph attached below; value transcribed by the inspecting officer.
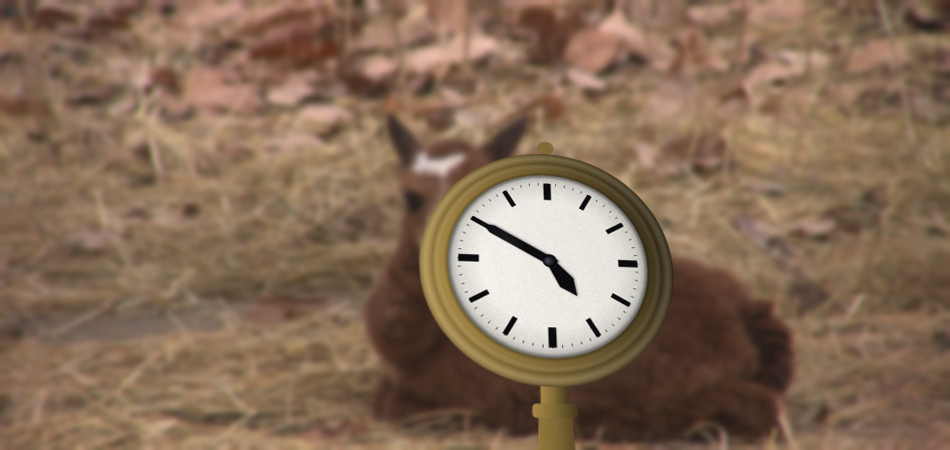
4:50
